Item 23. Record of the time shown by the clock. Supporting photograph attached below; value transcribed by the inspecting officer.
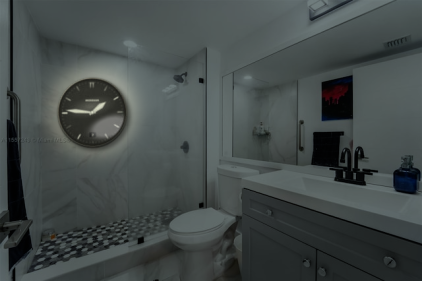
1:46
